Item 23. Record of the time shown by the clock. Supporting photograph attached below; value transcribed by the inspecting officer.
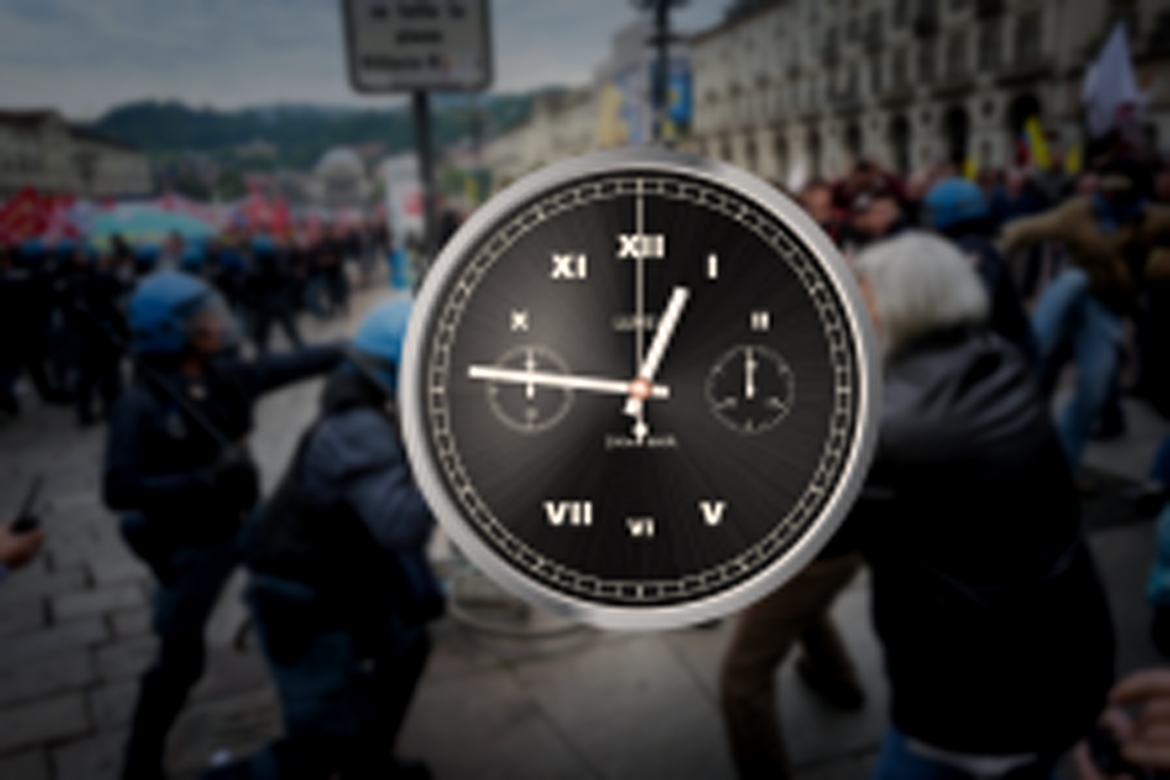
12:46
